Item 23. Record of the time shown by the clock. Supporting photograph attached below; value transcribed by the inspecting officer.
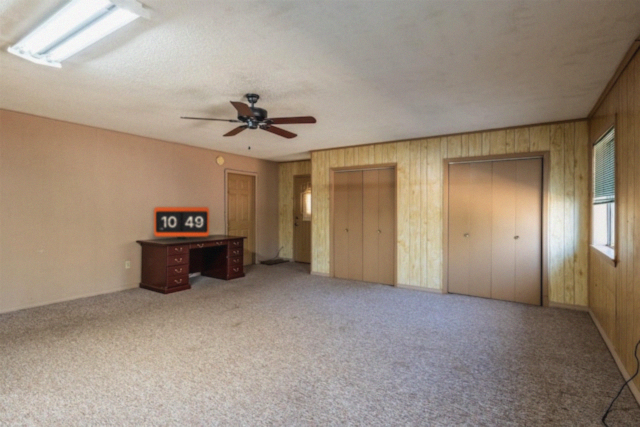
10:49
